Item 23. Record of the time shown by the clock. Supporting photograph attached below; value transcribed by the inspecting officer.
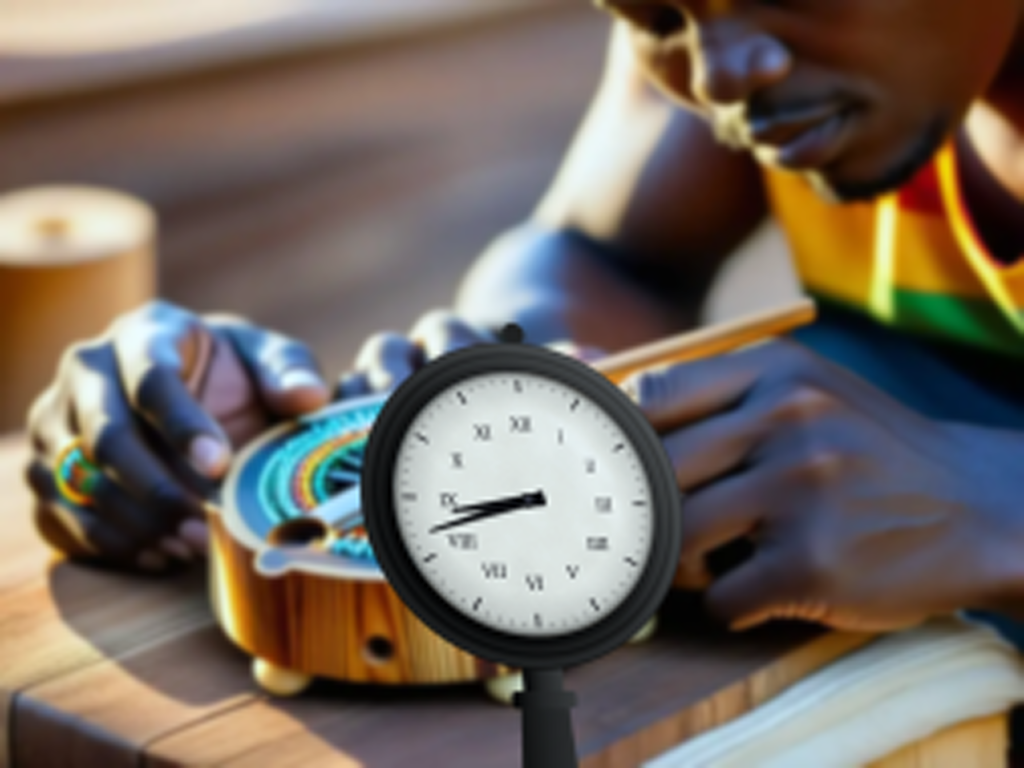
8:42
